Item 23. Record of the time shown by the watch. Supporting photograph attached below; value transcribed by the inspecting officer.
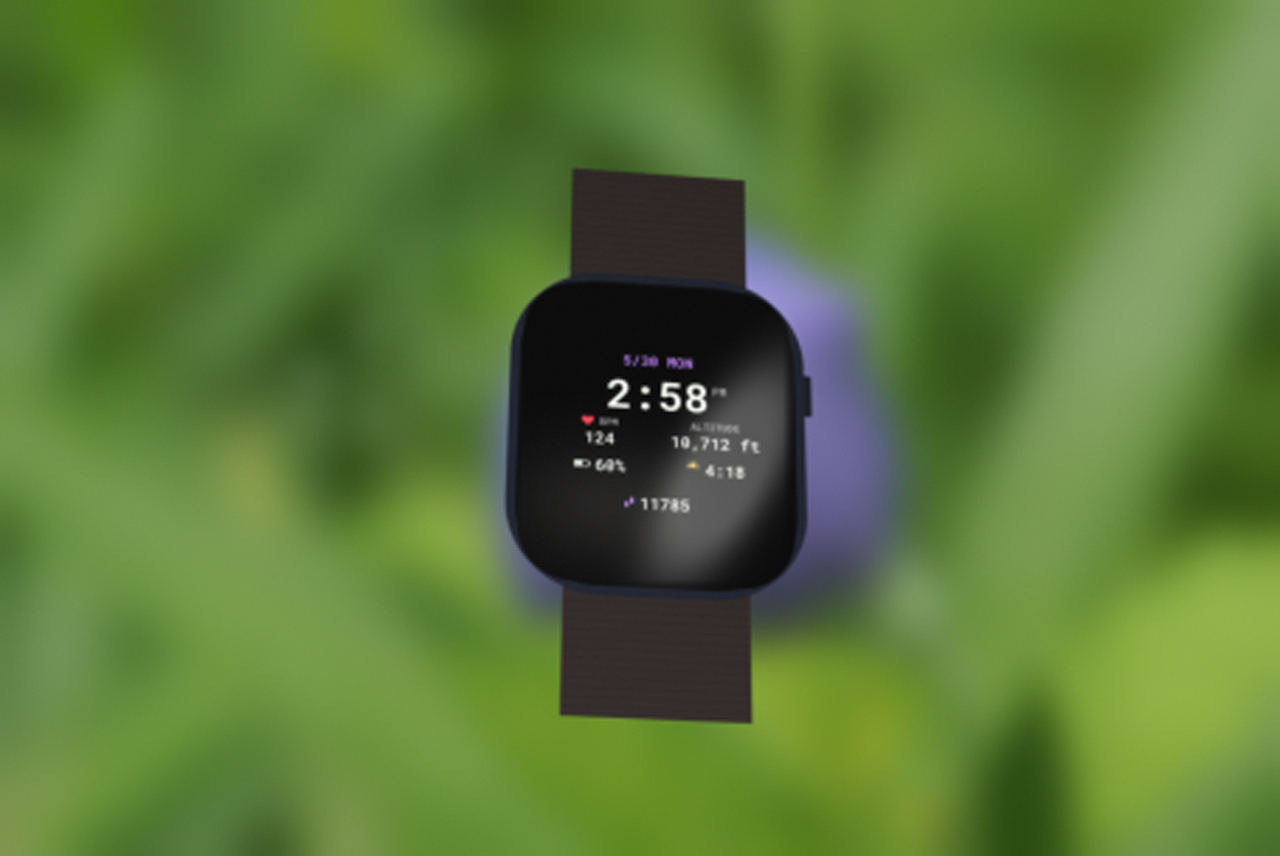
2:58
